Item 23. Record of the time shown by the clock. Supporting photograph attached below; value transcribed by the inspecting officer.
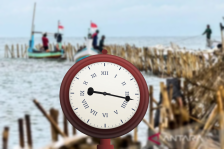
9:17
